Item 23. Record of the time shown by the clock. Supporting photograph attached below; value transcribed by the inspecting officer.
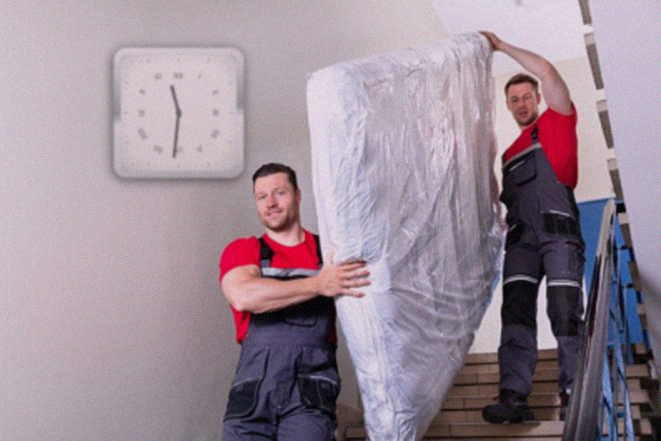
11:31
